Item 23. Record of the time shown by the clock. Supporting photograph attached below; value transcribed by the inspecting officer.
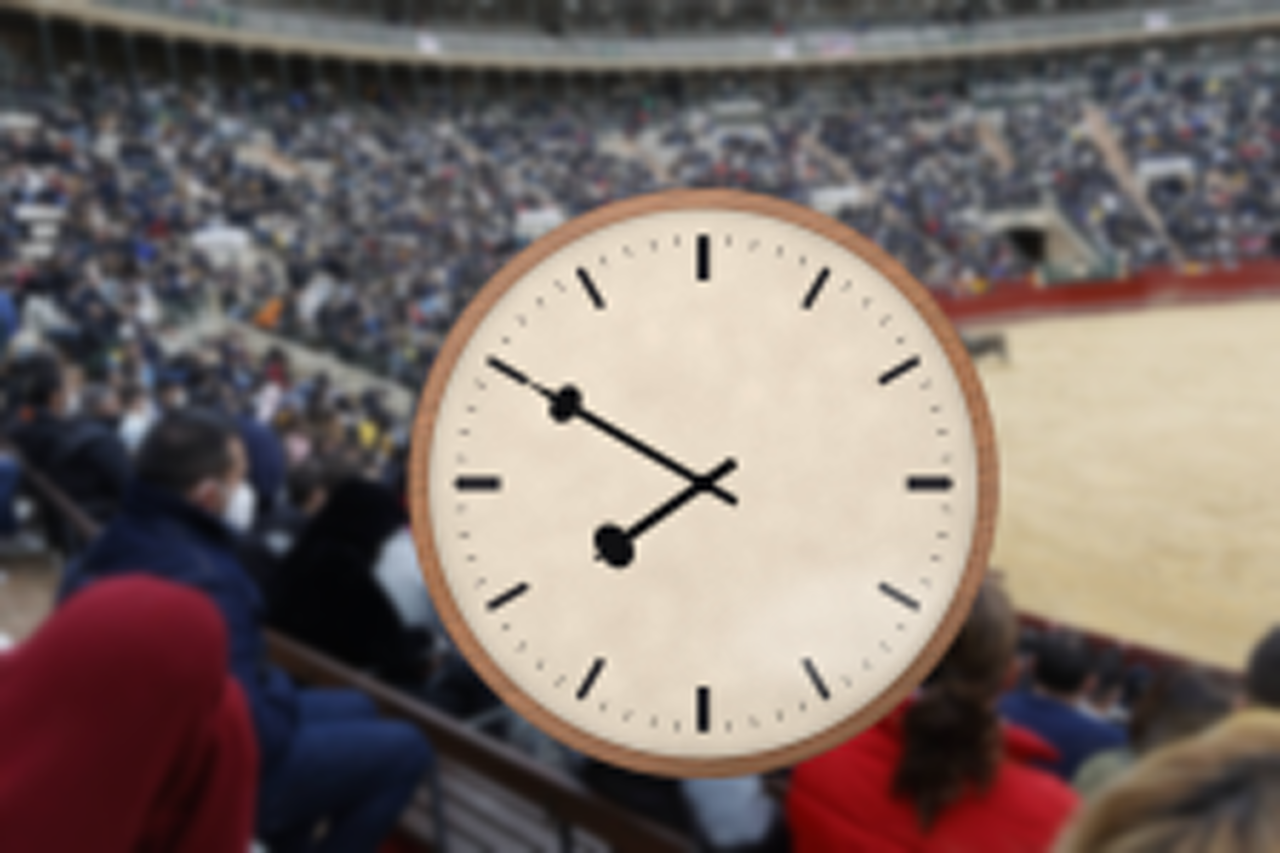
7:50
